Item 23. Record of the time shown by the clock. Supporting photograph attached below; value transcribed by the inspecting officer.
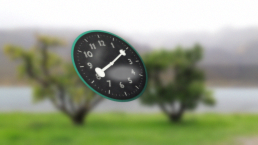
8:10
